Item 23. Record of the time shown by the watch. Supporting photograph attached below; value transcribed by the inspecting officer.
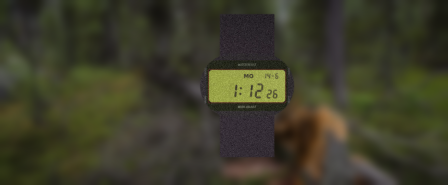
1:12:26
